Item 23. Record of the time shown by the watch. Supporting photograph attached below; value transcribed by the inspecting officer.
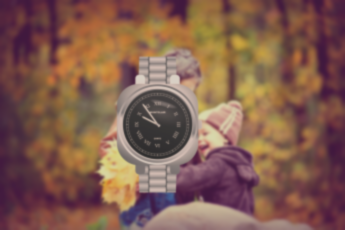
9:54
